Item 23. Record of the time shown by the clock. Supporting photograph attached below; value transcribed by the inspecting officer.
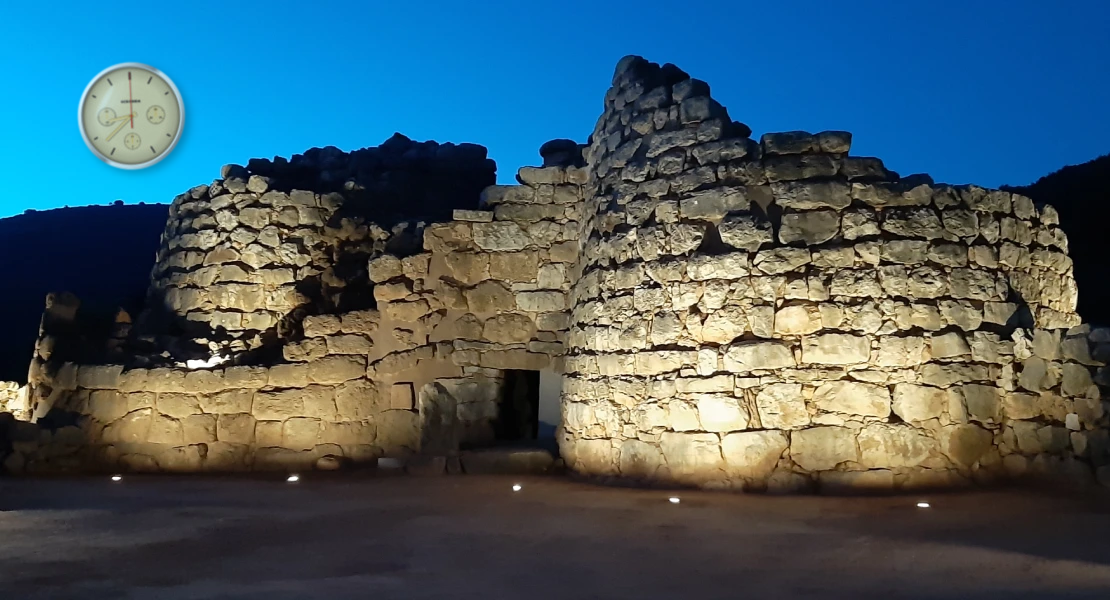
8:38
